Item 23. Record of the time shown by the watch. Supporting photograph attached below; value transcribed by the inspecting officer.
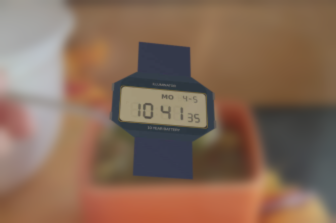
10:41:35
